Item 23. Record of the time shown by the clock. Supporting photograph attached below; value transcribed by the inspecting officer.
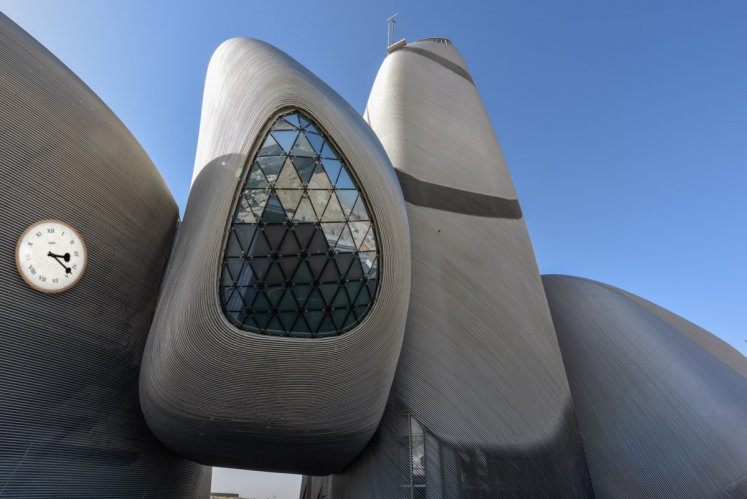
3:23
